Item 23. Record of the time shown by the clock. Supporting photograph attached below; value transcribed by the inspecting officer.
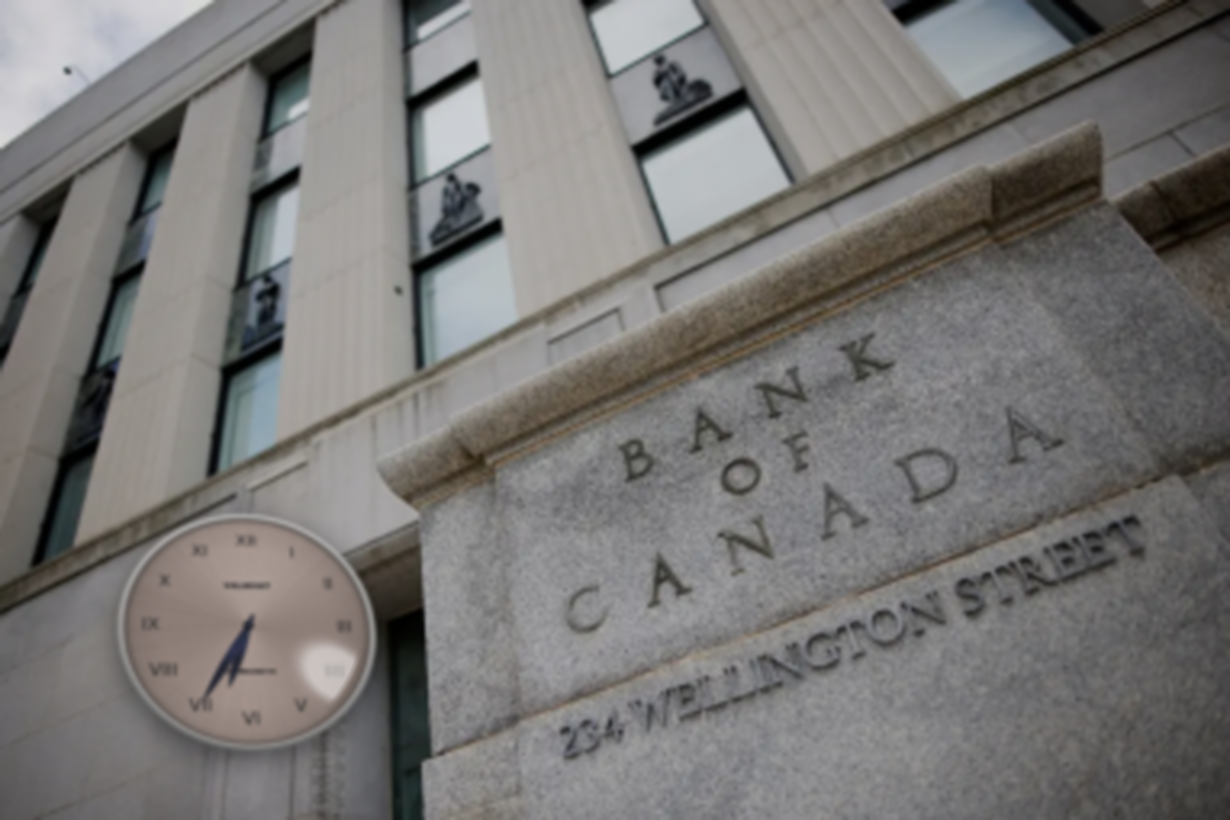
6:35
